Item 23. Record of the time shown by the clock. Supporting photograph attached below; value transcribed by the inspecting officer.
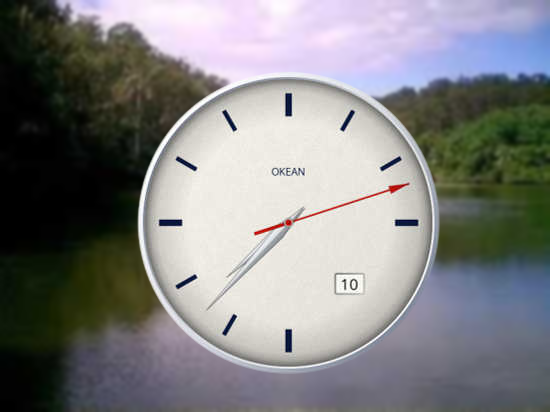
7:37:12
